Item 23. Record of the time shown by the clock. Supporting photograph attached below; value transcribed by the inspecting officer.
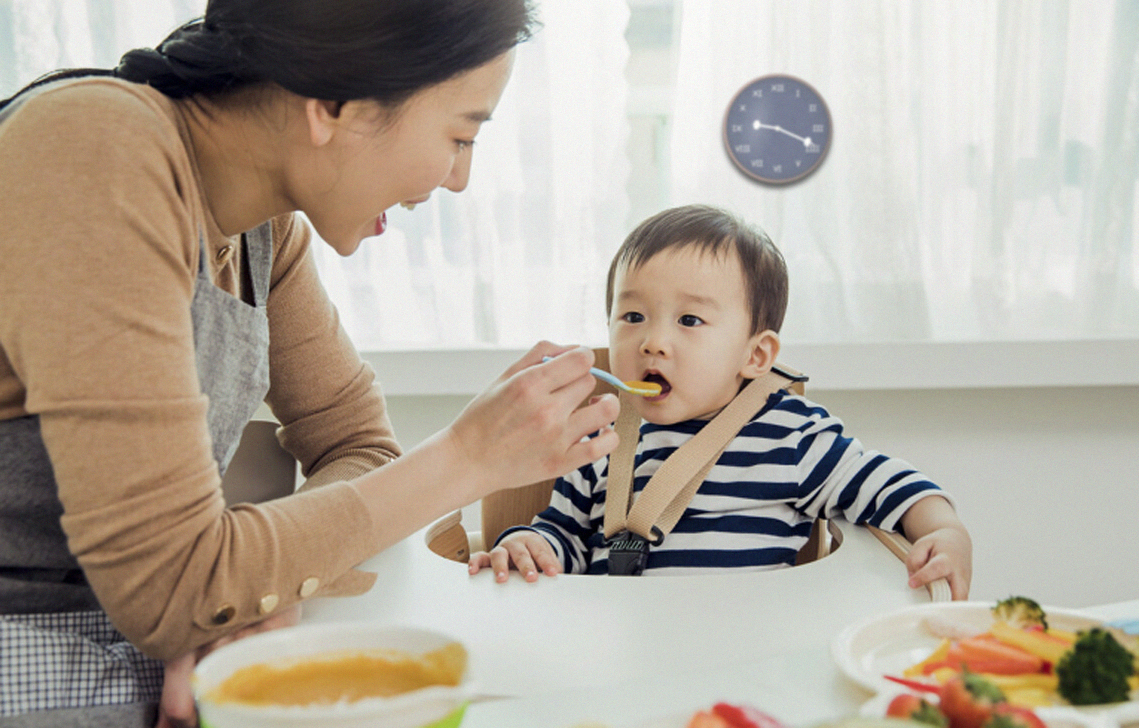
9:19
